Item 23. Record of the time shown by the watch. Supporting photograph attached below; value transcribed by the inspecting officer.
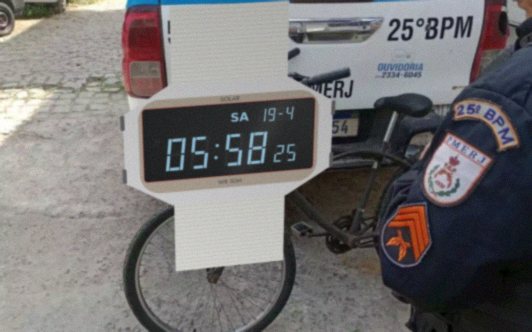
5:58:25
